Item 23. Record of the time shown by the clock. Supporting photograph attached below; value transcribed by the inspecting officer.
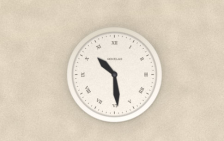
10:29
